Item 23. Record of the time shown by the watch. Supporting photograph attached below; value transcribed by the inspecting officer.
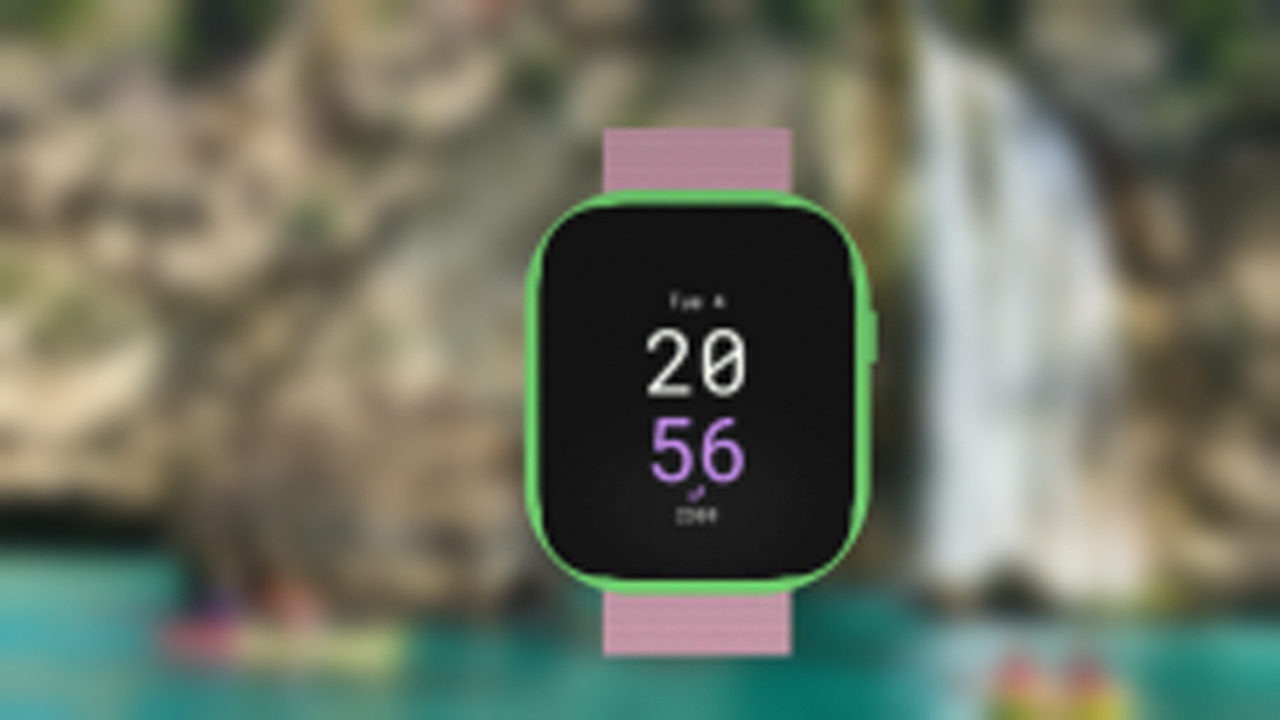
20:56
